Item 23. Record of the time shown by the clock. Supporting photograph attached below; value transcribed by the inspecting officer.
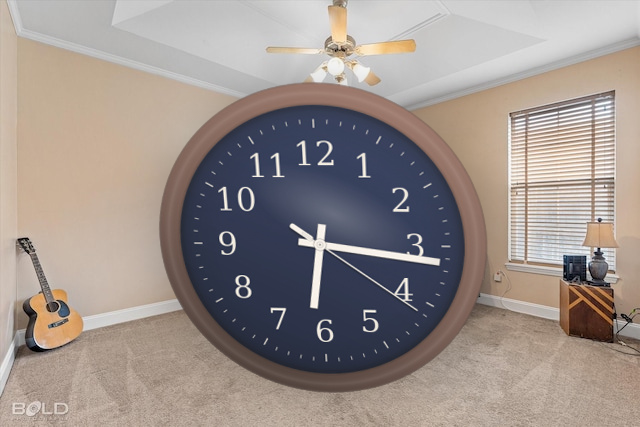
6:16:21
